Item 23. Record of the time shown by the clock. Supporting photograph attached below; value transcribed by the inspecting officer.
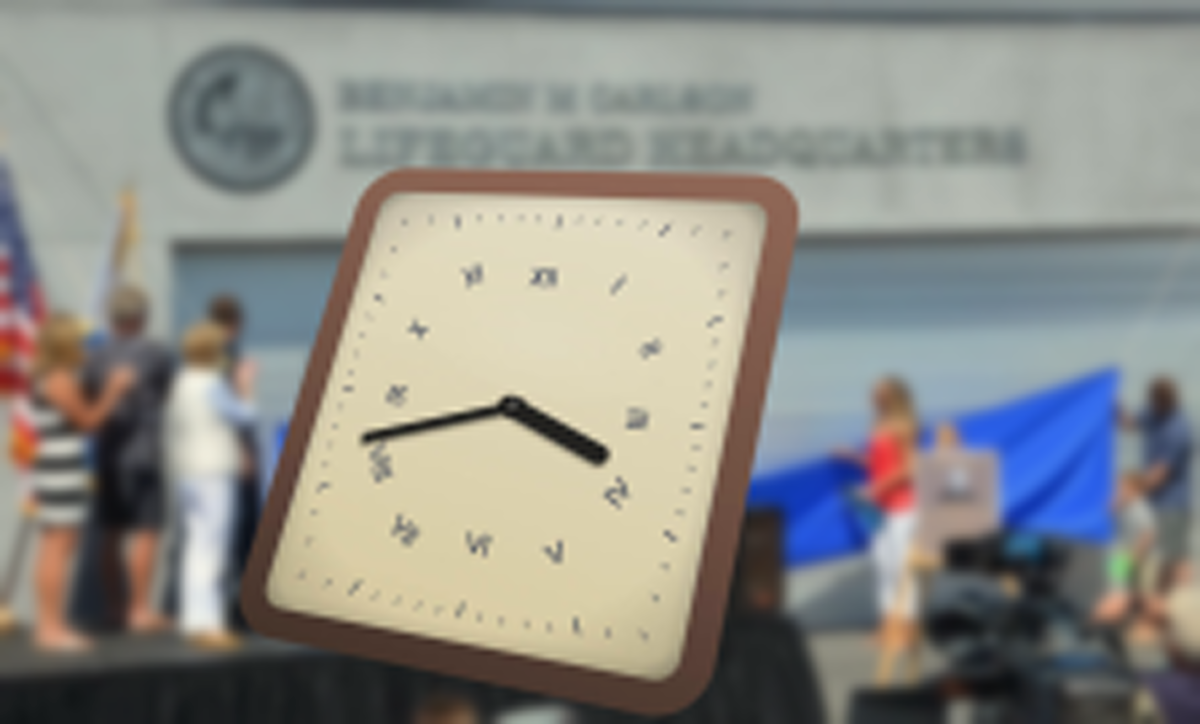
3:42
